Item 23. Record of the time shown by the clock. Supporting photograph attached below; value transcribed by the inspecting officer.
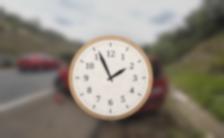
1:56
